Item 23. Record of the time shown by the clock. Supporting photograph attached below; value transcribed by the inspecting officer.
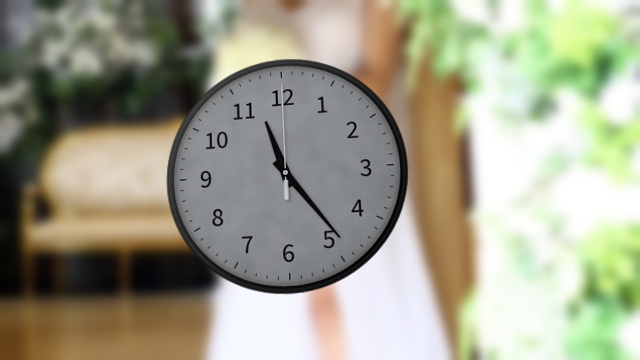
11:24:00
